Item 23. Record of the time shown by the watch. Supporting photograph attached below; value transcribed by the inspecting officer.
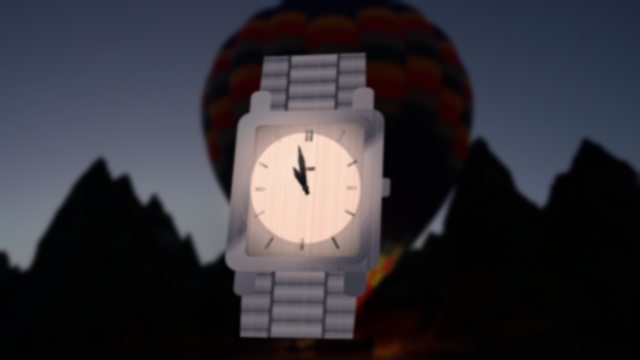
10:58
